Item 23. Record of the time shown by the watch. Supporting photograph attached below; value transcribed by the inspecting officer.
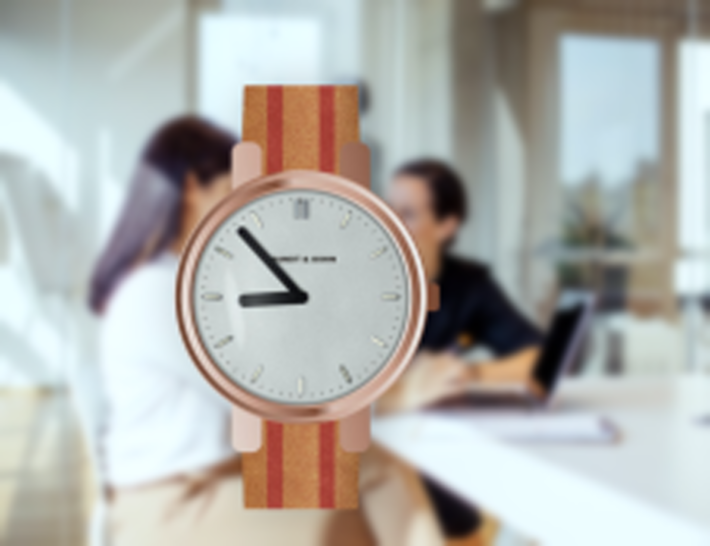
8:53
